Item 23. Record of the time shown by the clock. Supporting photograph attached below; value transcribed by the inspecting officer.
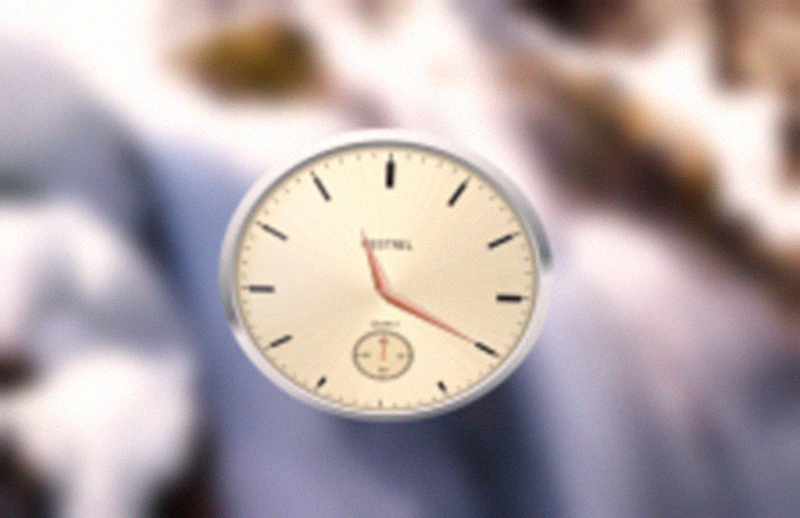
11:20
